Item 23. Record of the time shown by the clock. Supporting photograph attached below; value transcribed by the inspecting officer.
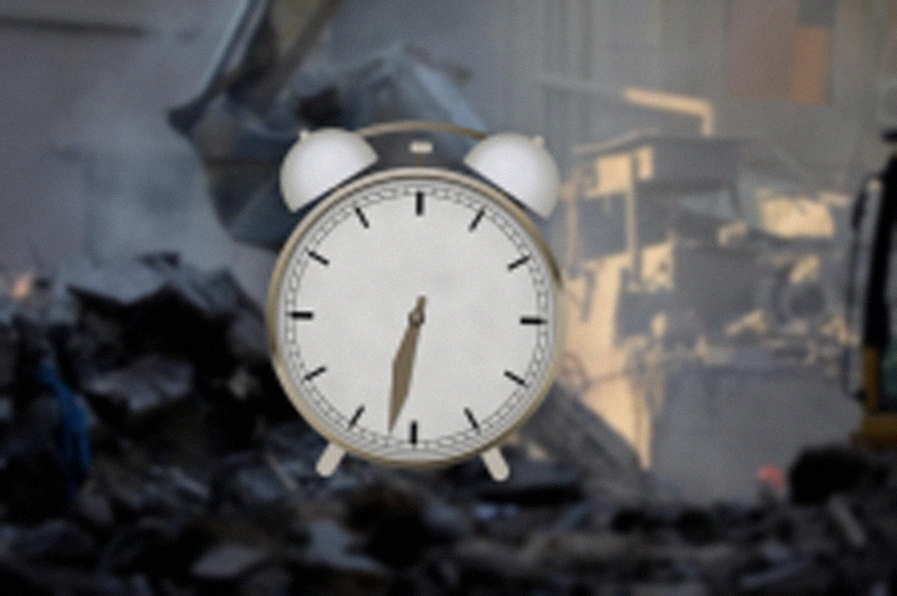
6:32
